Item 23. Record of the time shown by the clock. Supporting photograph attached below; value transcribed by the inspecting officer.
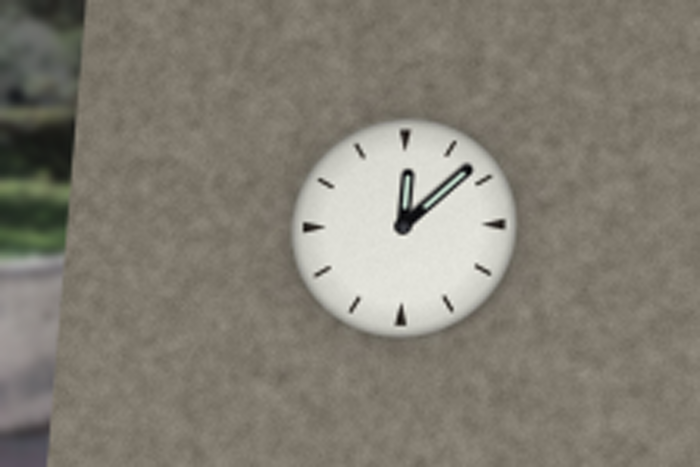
12:08
